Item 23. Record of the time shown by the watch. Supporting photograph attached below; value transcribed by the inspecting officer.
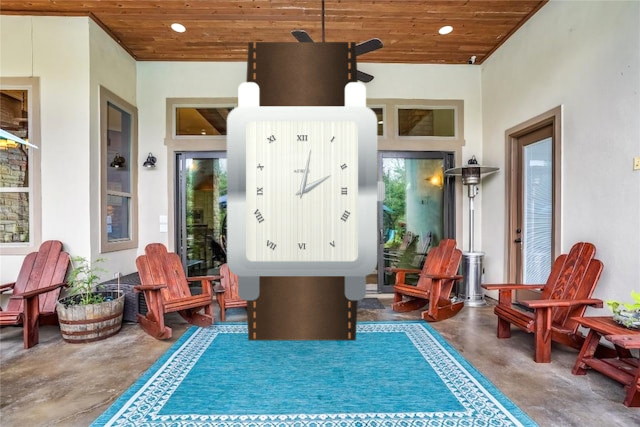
2:02
